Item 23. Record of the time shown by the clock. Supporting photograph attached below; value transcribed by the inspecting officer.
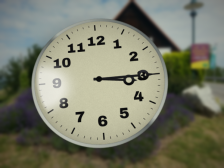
3:15
